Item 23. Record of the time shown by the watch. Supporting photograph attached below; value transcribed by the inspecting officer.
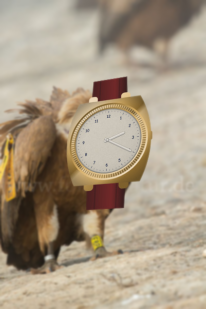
2:20
